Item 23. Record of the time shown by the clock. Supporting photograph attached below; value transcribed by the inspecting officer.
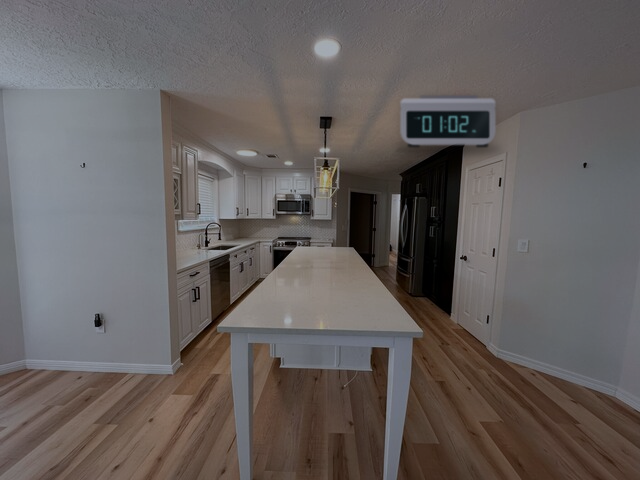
1:02
